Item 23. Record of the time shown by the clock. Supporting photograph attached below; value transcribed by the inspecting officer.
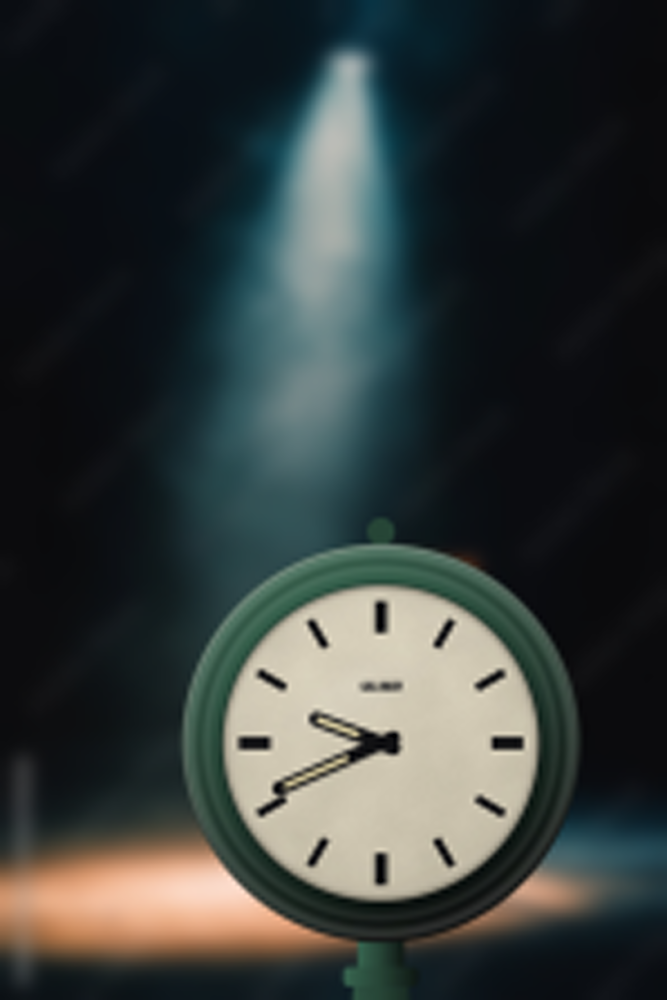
9:41
